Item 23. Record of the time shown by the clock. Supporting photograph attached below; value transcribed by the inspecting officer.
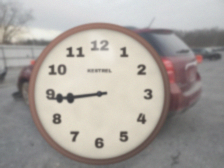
8:44
